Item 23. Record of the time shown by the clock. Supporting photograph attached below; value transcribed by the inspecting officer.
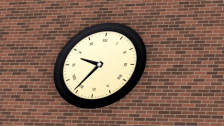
9:36
